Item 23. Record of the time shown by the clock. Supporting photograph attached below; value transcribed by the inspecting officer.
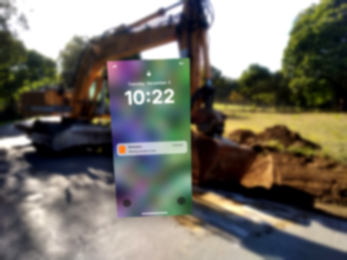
10:22
